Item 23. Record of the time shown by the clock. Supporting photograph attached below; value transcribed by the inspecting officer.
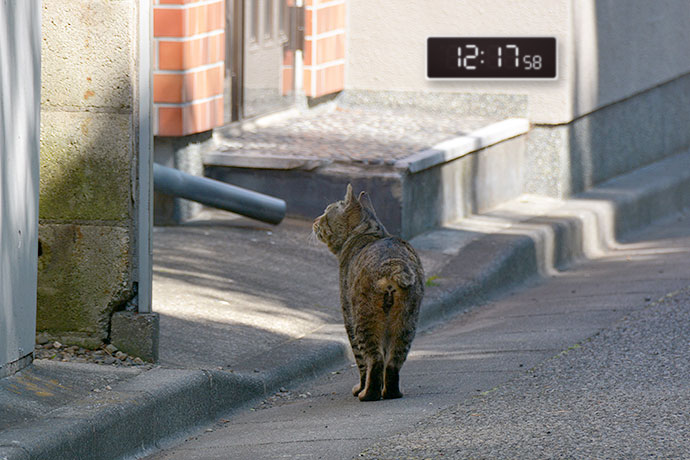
12:17:58
